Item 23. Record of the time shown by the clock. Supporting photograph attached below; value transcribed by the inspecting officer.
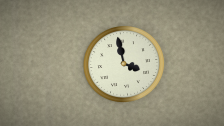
3:59
